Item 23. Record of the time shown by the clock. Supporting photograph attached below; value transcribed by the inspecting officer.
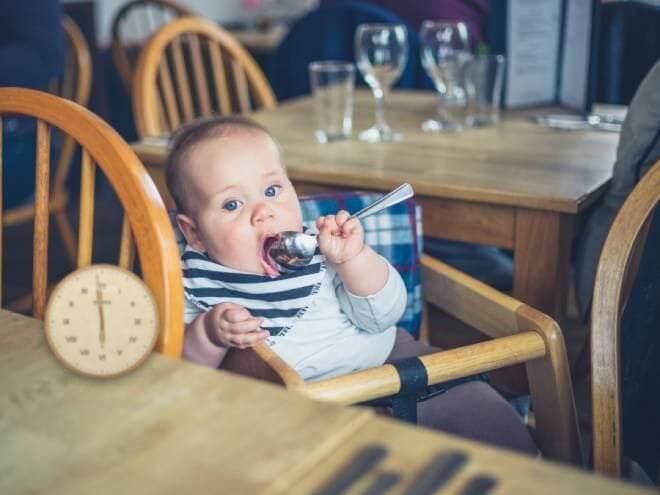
5:59
